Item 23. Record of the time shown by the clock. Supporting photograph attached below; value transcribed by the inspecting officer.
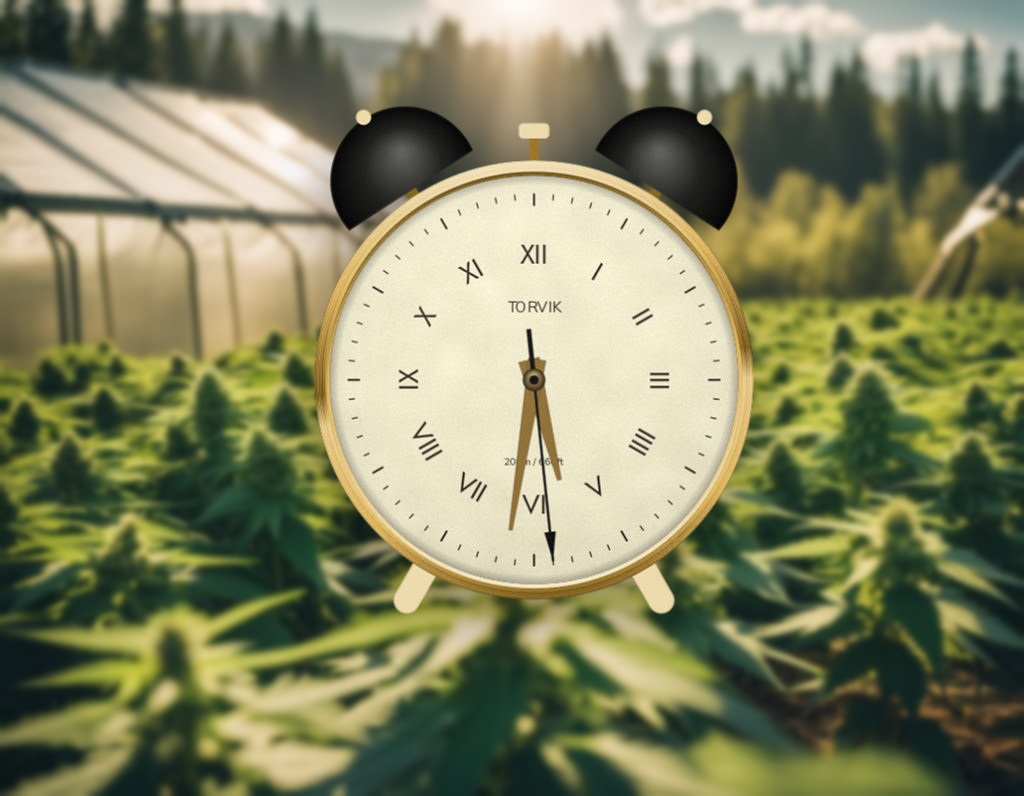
5:31:29
